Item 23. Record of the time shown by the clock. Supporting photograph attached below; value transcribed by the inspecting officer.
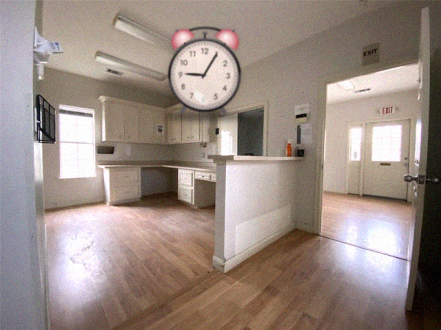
9:05
